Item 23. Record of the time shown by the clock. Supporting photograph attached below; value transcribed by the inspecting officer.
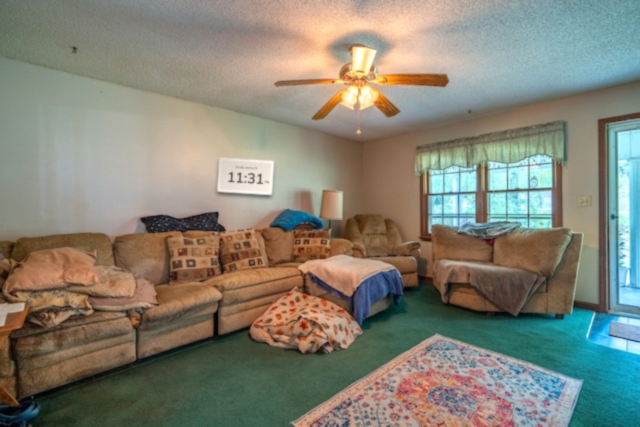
11:31
